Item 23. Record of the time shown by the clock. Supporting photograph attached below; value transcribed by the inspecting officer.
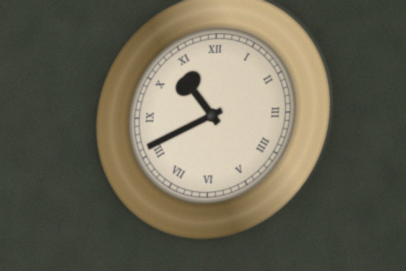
10:41
